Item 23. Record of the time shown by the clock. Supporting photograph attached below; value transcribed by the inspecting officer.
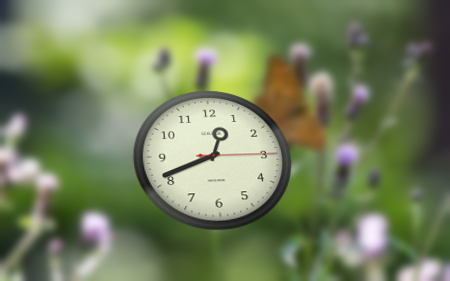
12:41:15
